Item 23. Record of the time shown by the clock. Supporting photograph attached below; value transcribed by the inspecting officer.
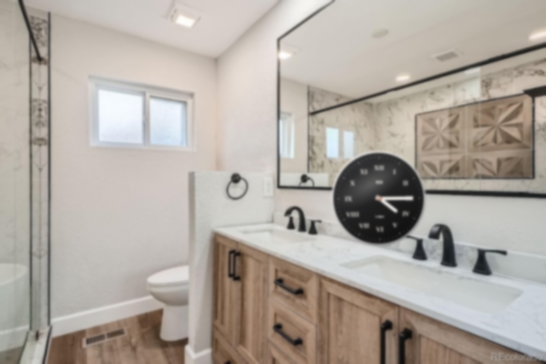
4:15
